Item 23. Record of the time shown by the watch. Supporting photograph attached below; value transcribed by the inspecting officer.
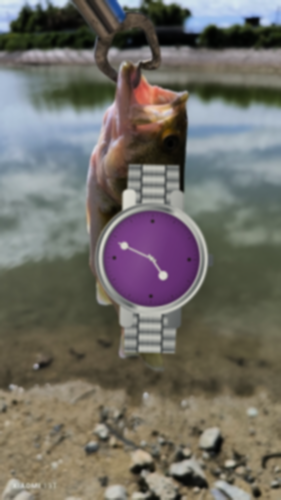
4:49
